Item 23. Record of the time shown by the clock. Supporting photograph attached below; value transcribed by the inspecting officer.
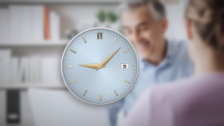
9:08
